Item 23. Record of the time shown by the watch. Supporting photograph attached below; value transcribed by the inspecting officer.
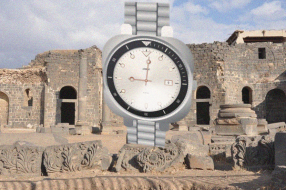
9:01
